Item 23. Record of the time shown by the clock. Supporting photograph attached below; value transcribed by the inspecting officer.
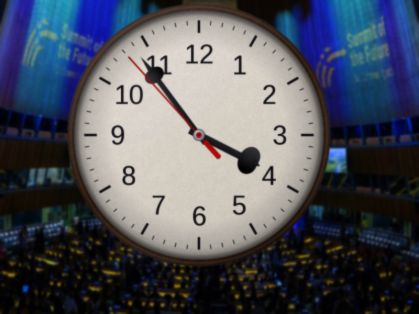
3:53:53
